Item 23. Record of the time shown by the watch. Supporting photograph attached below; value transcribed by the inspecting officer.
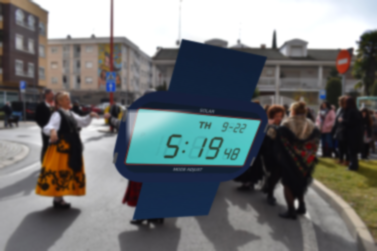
5:19:48
